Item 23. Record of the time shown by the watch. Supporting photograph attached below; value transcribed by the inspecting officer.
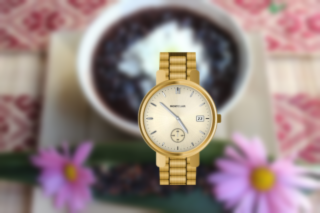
4:52
